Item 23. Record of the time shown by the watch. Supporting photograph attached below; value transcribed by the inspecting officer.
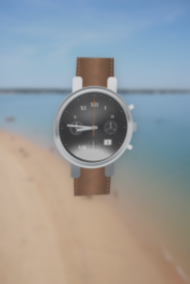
8:46
